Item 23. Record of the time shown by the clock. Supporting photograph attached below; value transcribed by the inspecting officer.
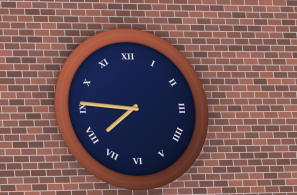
7:46
